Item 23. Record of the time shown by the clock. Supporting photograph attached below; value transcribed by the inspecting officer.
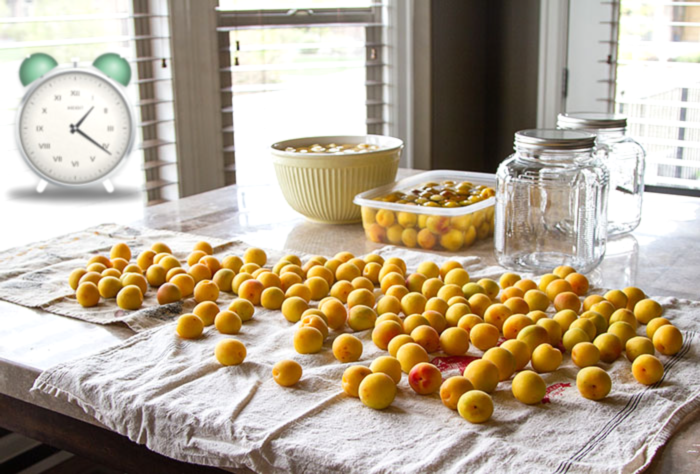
1:21
